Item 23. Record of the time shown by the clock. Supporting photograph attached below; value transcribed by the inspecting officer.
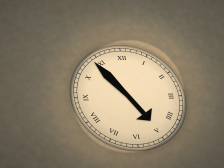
4:54
